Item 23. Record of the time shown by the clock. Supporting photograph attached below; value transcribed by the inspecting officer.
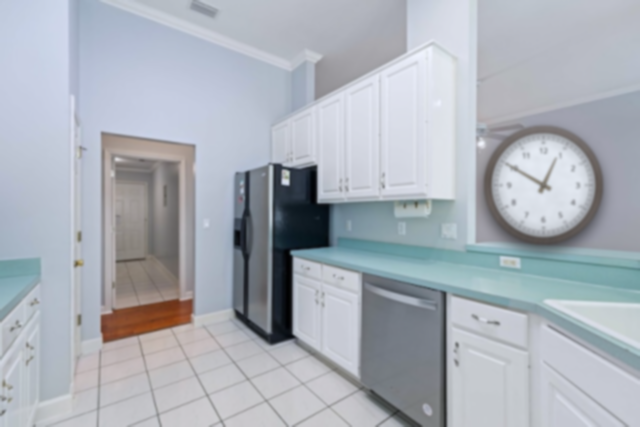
12:50
